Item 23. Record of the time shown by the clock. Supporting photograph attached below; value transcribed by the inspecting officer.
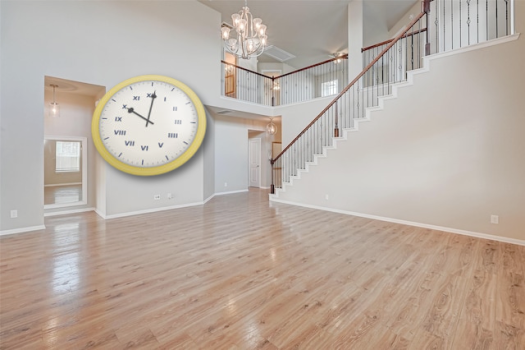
10:01
